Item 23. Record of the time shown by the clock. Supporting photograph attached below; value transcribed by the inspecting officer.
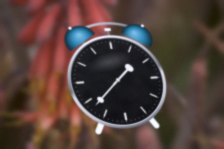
1:38
